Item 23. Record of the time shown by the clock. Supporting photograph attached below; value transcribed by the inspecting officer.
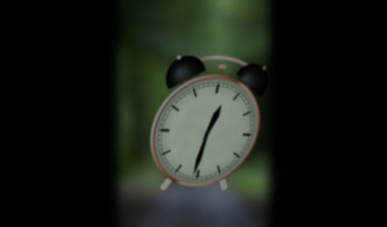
12:31
